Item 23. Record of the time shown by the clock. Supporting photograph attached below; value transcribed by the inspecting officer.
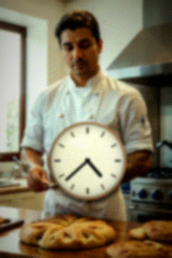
4:38
